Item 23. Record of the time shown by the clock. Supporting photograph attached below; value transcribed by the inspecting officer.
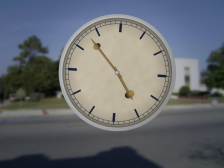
4:53
